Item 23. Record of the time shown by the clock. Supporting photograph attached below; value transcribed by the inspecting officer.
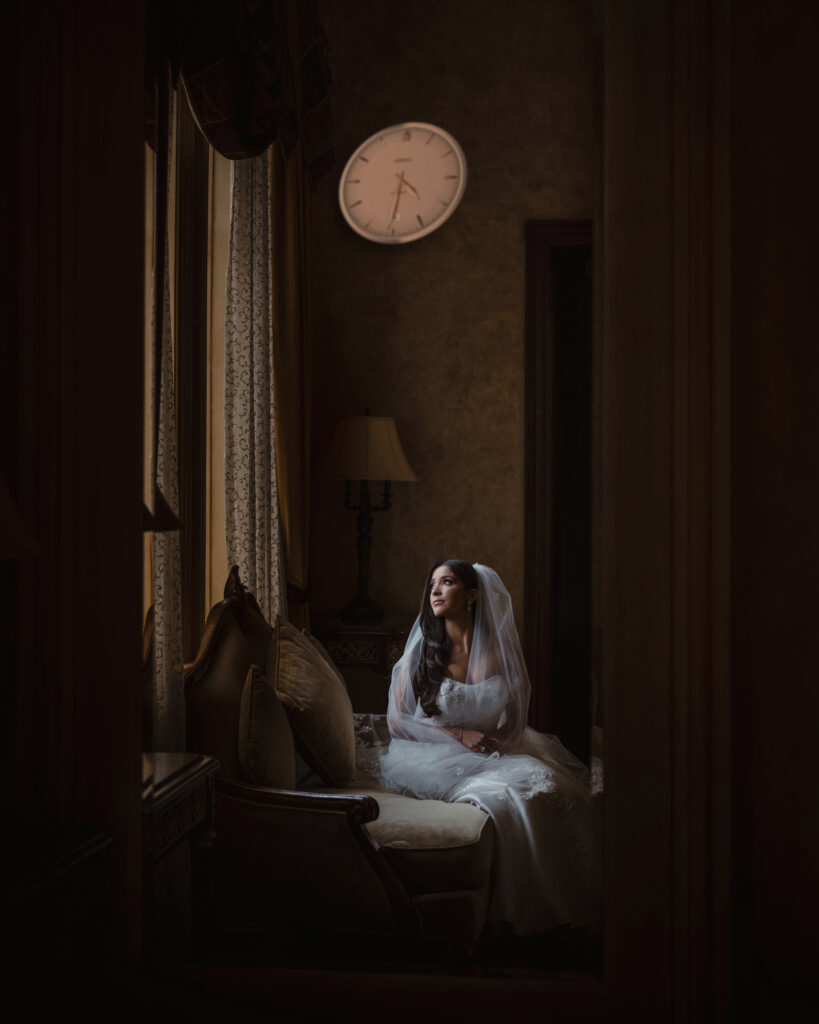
4:31
